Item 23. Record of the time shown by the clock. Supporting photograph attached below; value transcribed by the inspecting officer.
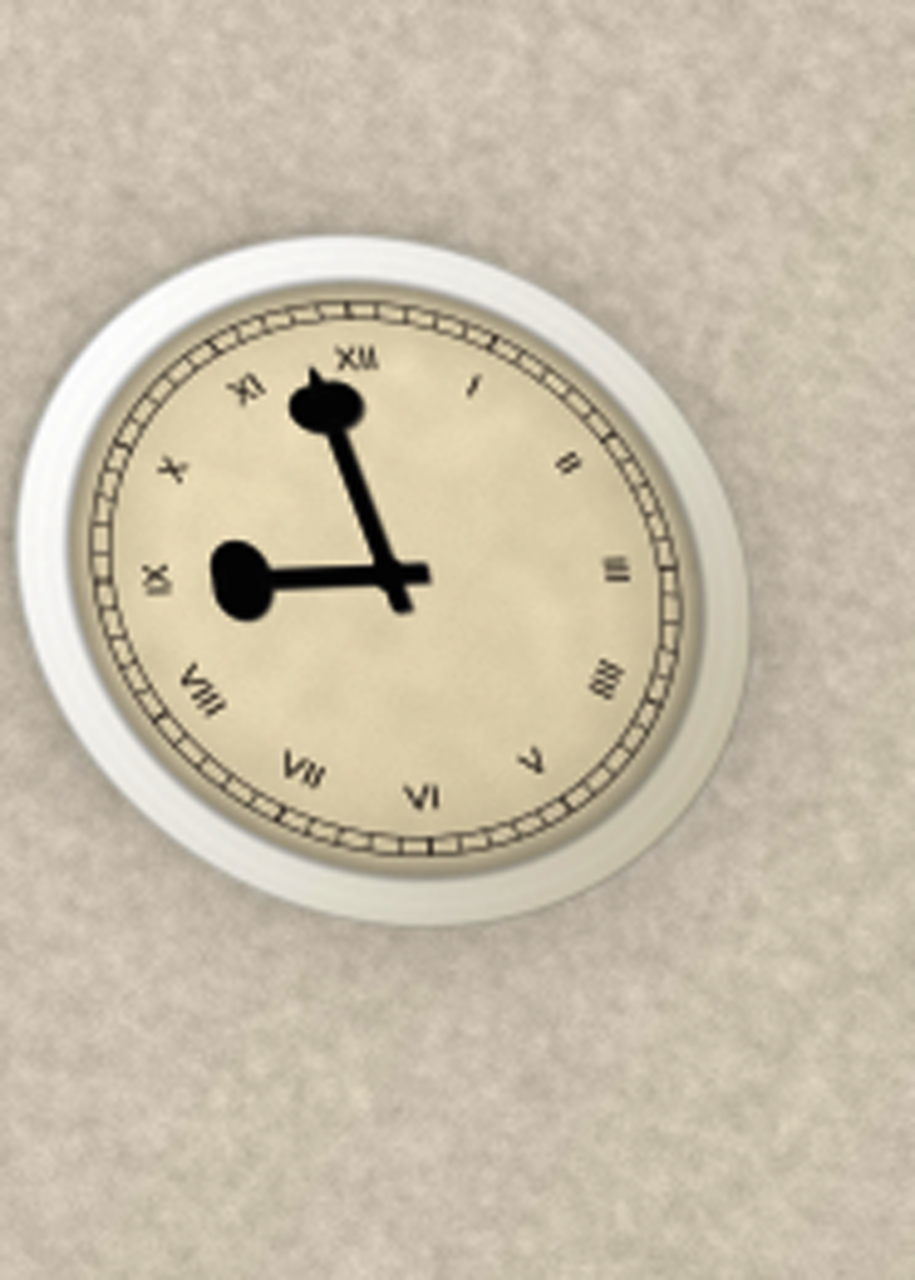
8:58
